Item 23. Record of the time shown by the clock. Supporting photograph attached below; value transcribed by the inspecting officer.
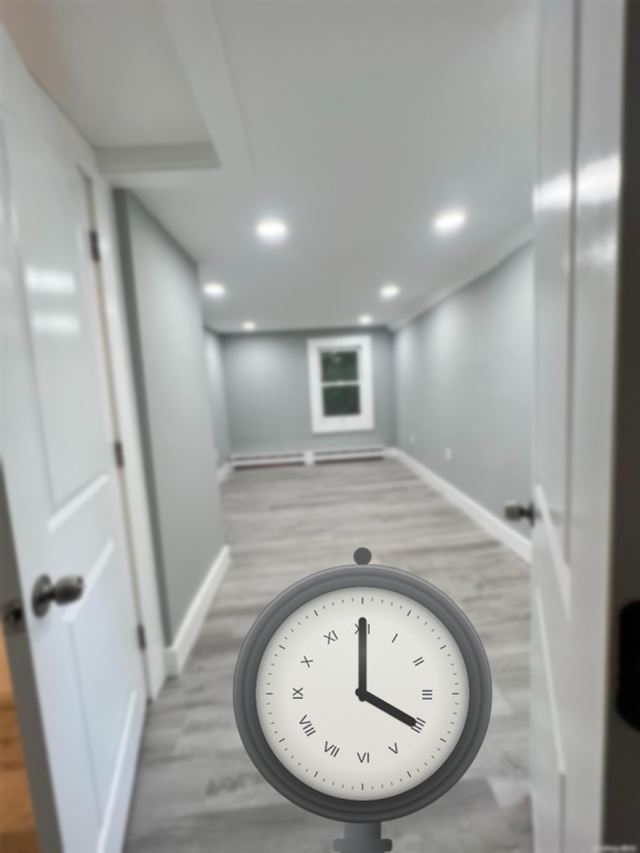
4:00
